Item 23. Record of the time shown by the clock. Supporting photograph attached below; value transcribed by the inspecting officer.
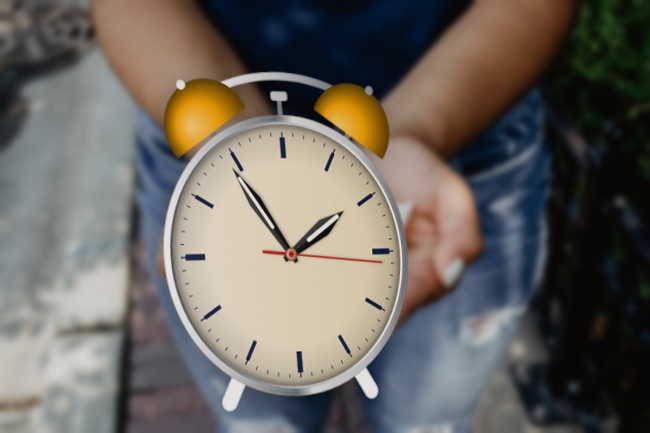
1:54:16
